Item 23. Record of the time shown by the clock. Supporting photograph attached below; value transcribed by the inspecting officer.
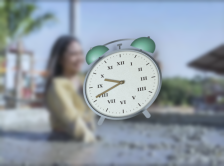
9:41
